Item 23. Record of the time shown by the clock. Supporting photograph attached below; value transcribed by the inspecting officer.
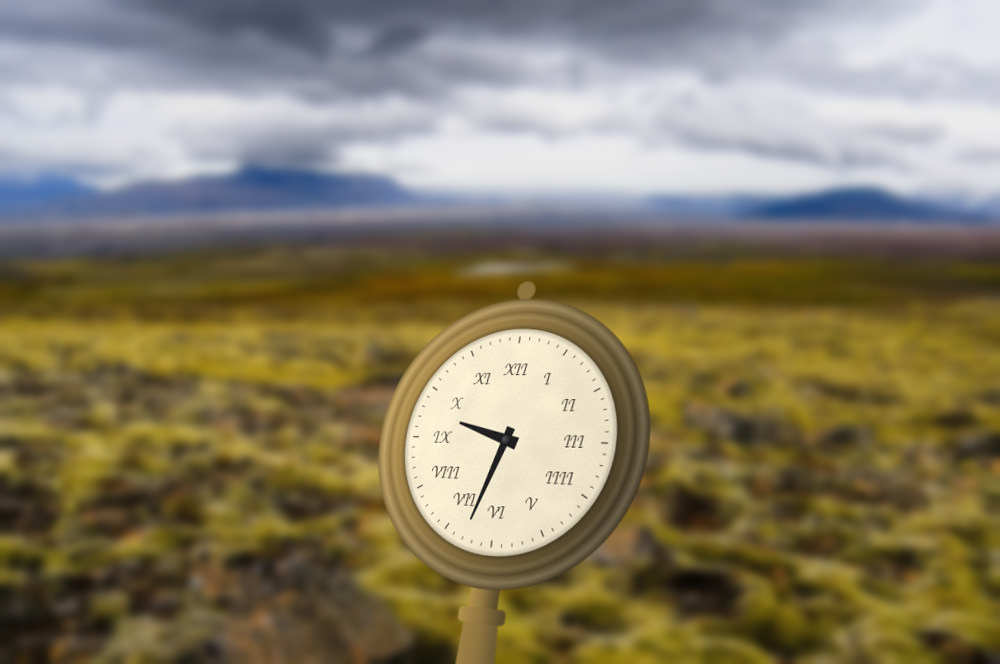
9:33
